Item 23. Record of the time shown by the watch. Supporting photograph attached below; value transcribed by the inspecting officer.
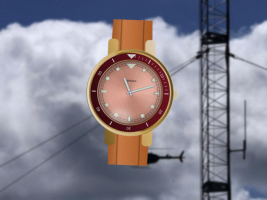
11:12
